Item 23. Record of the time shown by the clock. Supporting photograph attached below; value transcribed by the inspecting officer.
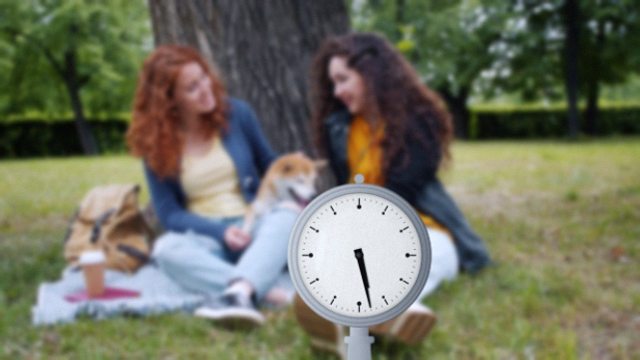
5:28
